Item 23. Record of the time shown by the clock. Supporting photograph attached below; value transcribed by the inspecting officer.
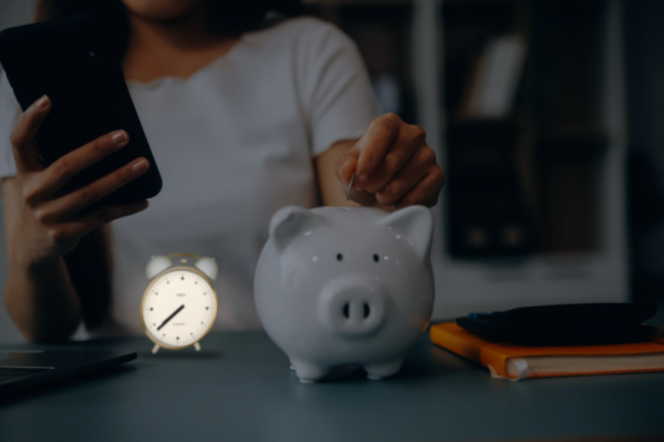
7:38
